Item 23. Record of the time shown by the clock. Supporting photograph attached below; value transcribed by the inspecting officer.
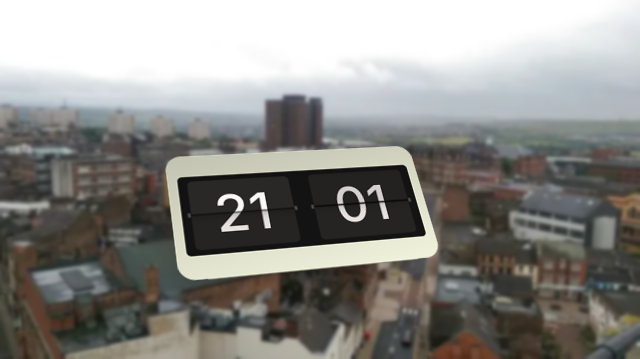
21:01
